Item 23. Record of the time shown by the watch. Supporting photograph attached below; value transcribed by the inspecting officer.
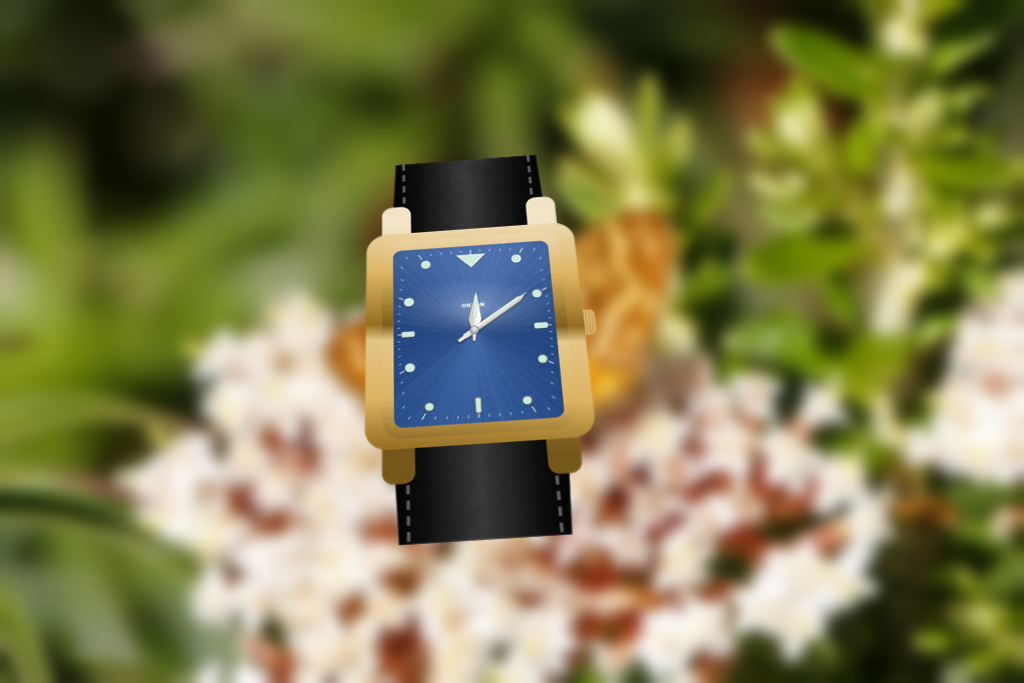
12:09:09
